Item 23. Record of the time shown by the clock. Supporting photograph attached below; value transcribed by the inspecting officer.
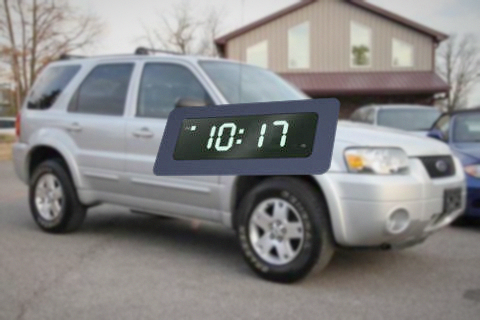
10:17
